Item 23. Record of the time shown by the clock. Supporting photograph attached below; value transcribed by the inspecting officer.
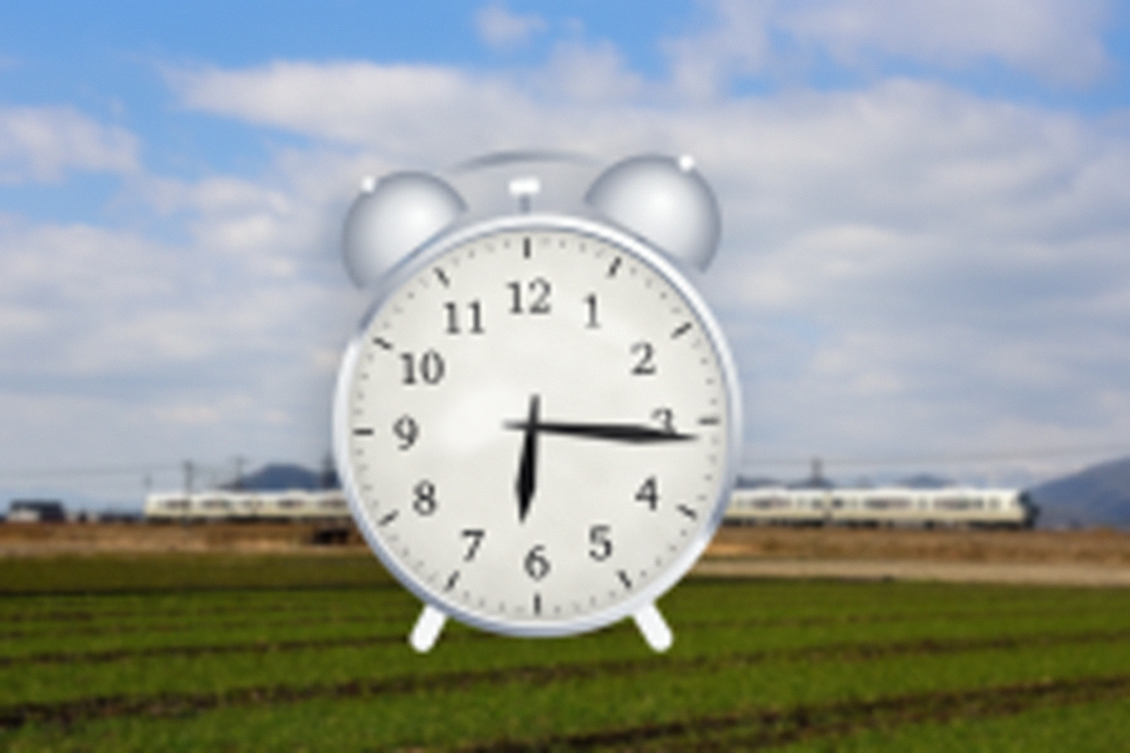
6:16
